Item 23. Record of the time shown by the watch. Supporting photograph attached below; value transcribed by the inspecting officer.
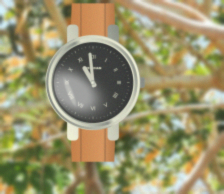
10:59
